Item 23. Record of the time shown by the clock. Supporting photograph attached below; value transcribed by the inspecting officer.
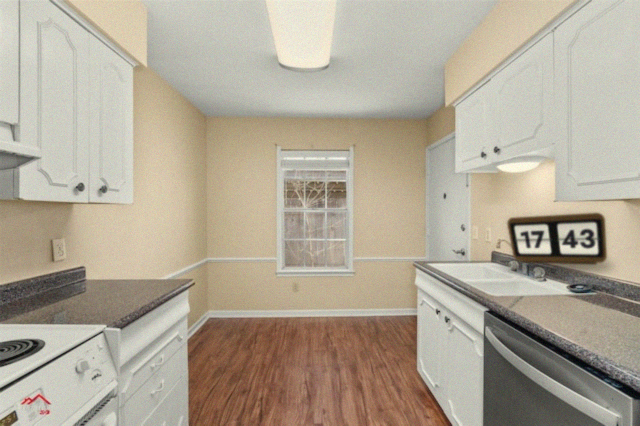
17:43
